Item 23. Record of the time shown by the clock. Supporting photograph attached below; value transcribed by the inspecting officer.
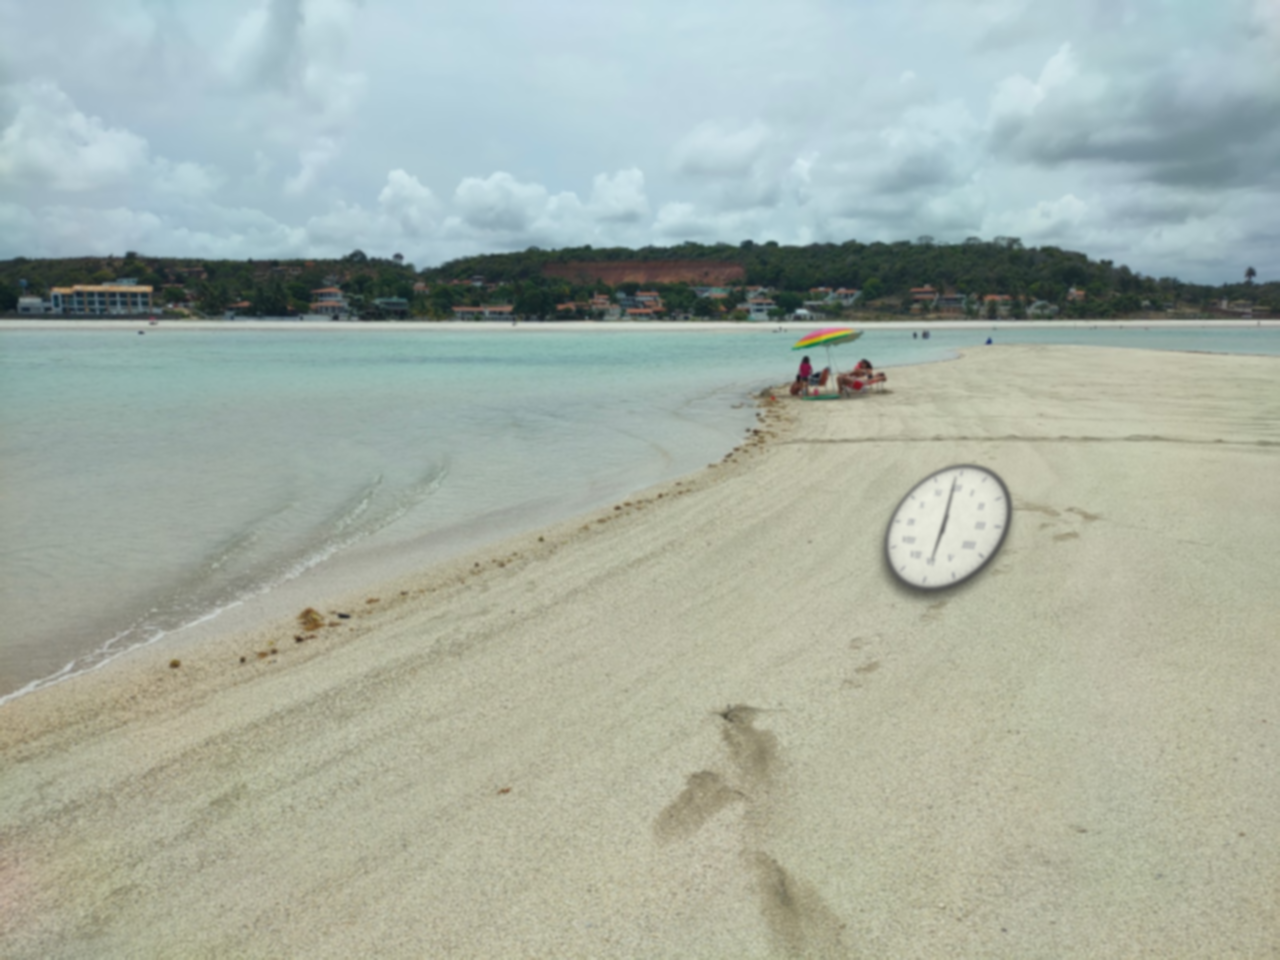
5:59
